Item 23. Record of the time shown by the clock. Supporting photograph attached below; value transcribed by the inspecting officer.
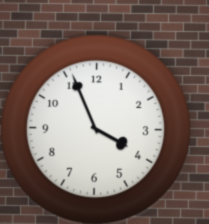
3:56
